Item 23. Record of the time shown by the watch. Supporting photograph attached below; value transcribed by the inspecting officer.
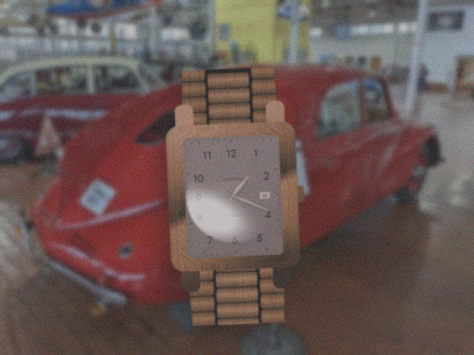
1:19
